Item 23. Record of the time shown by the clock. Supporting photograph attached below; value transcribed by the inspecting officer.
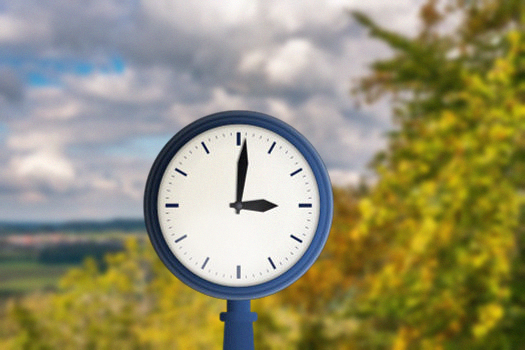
3:01
